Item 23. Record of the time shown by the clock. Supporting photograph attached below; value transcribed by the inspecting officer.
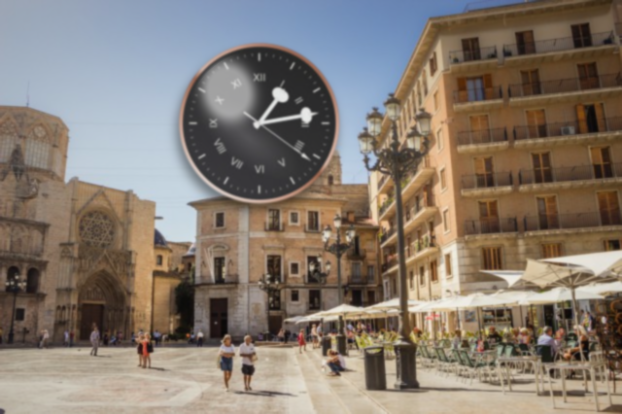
1:13:21
